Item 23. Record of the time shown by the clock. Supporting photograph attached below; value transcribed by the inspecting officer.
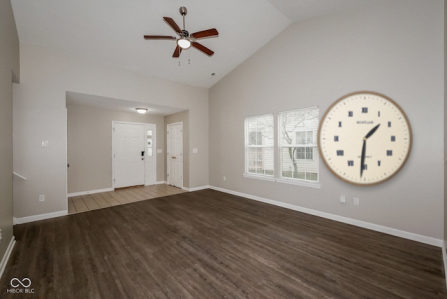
1:31
